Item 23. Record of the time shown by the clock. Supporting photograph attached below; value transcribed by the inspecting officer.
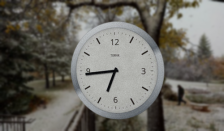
6:44
